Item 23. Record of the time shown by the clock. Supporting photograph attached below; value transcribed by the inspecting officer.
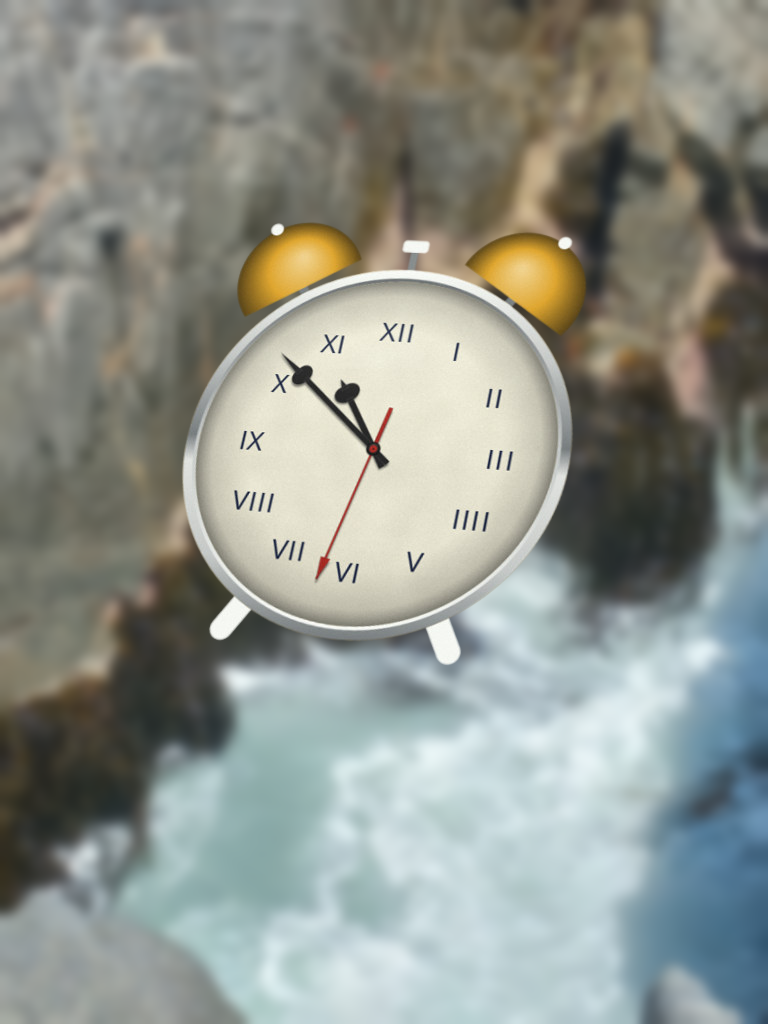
10:51:32
